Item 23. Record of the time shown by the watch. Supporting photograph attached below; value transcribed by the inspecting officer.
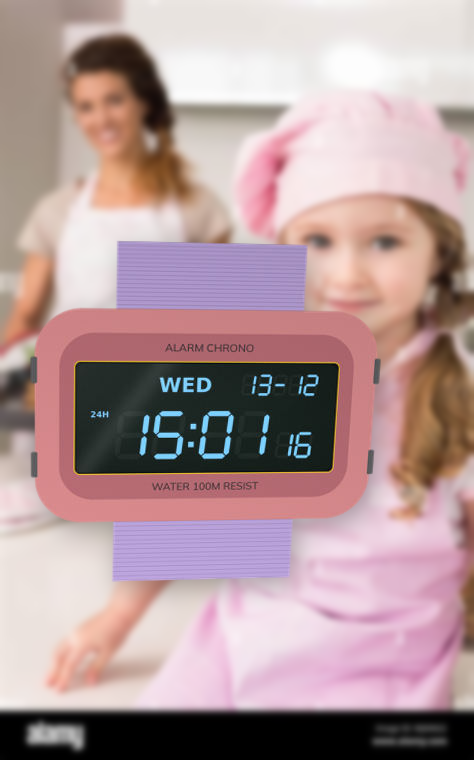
15:01:16
